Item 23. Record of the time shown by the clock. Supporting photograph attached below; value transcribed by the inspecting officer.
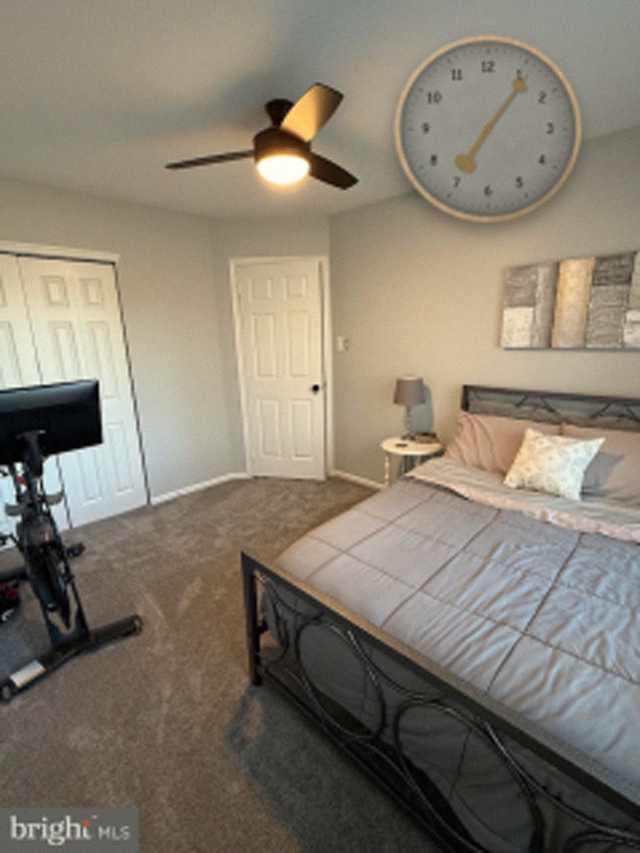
7:06
